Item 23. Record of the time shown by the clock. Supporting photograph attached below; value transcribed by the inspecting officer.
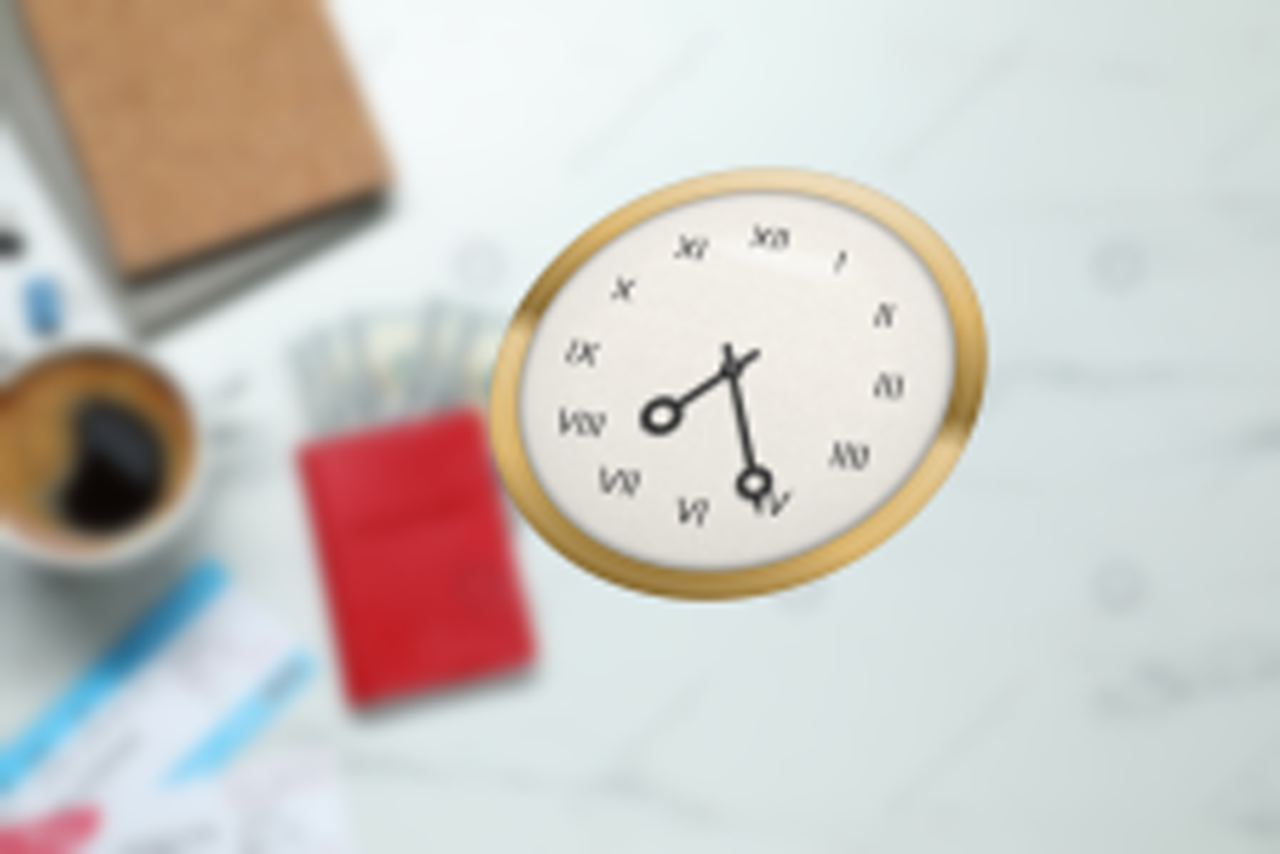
7:26
